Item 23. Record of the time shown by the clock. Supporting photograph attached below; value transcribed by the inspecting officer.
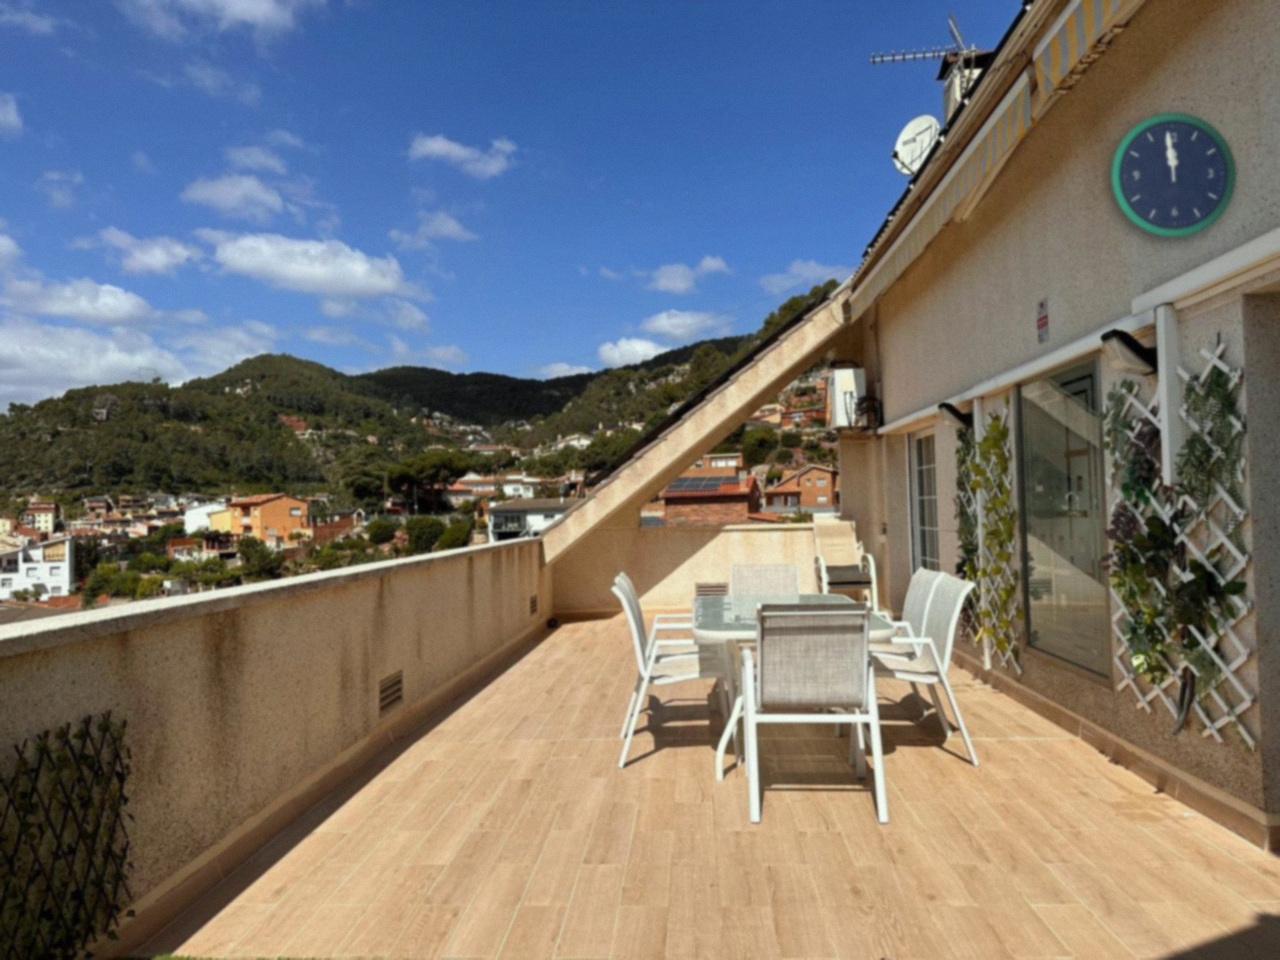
11:59
